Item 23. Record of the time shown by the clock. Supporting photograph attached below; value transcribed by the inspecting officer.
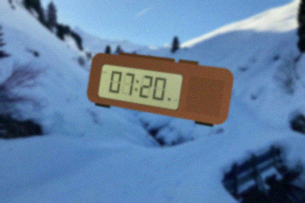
7:20
